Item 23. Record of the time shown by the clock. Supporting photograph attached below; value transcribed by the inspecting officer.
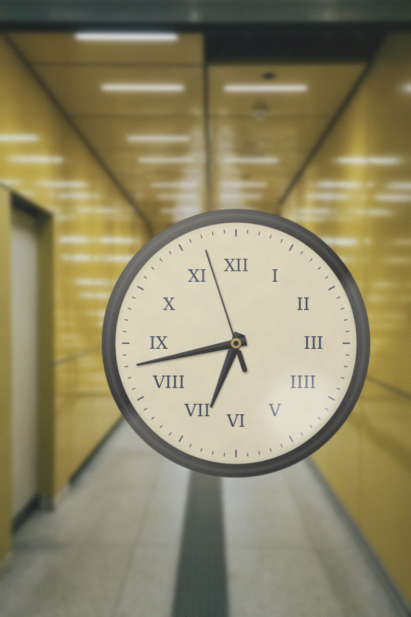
6:42:57
